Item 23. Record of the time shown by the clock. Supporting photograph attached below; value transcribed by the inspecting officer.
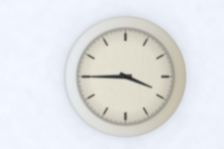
3:45
